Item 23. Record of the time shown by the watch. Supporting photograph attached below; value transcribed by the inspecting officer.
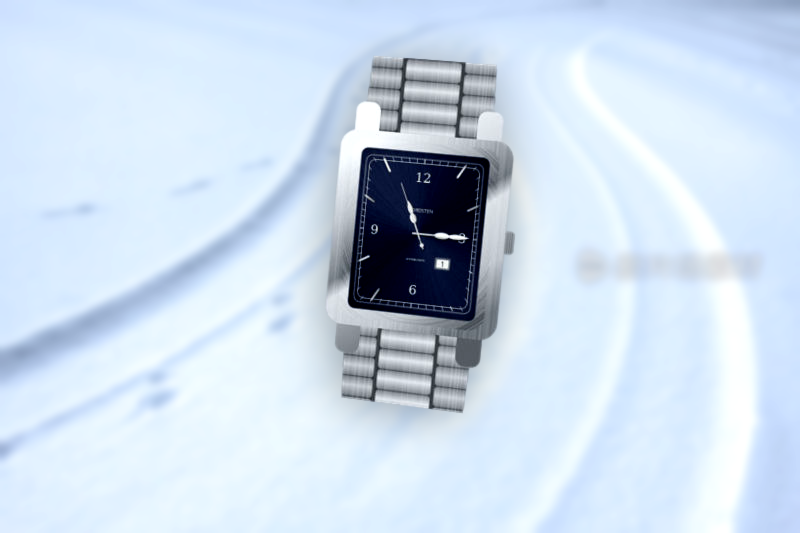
11:14:56
